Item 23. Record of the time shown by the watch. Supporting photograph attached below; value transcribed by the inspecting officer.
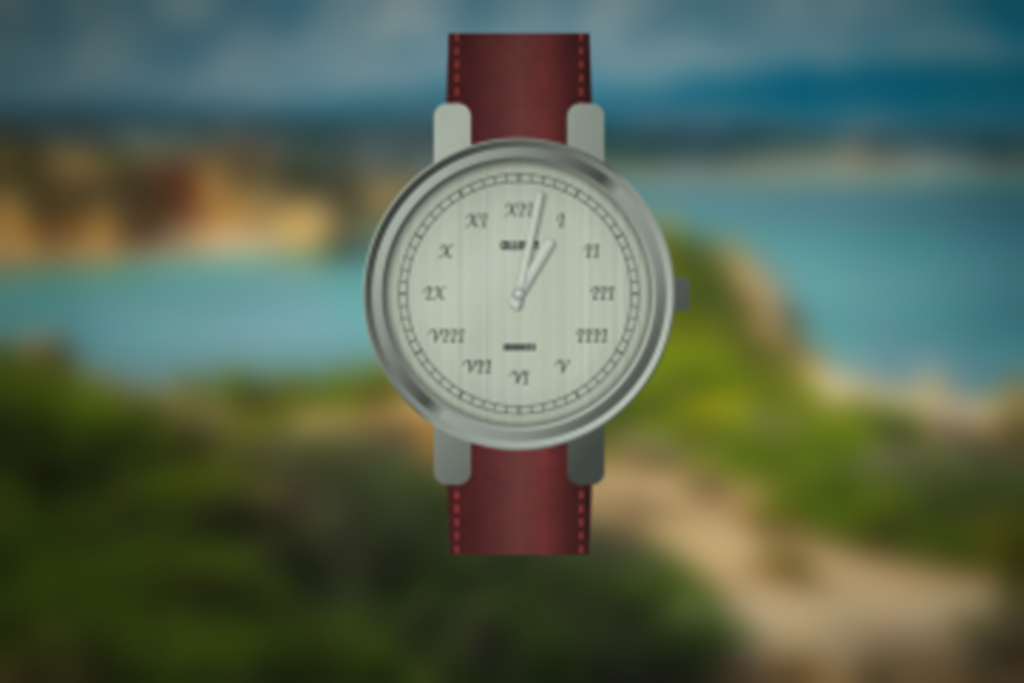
1:02
